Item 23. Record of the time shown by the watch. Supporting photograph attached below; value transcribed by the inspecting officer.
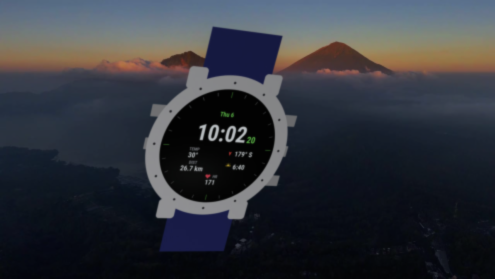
10:02
